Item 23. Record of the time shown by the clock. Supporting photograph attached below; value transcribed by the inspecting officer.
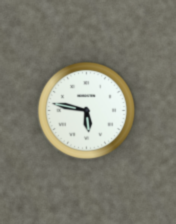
5:47
